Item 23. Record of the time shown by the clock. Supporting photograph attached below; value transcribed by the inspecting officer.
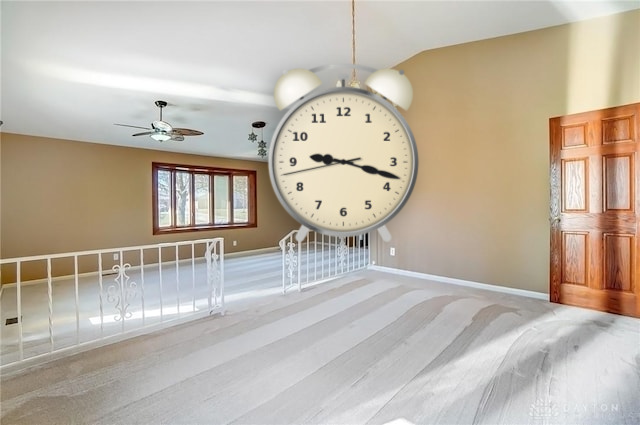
9:17:43
